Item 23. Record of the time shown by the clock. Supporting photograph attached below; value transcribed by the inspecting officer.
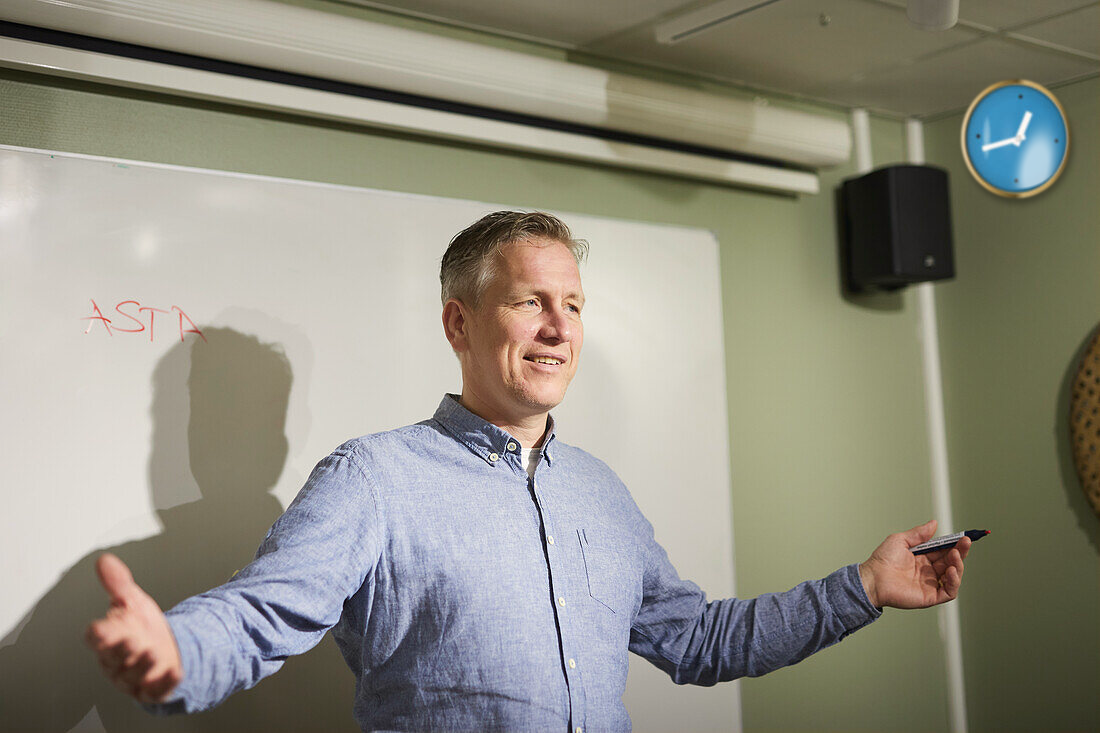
12:42
